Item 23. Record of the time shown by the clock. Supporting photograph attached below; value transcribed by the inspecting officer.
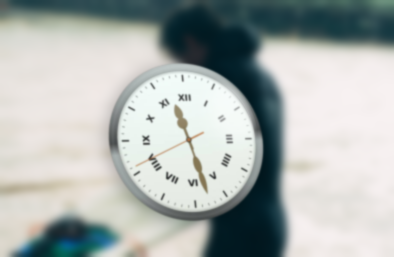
11:27:41
